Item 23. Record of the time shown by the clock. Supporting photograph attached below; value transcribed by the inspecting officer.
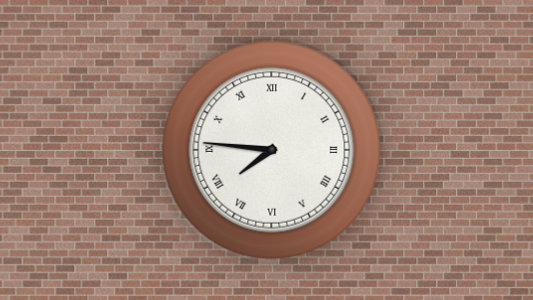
7:46
